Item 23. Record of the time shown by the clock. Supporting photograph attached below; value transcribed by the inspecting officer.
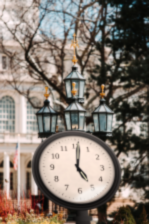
5:01
